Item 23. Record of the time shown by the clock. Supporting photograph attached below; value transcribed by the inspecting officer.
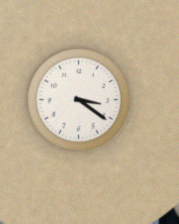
3:21
